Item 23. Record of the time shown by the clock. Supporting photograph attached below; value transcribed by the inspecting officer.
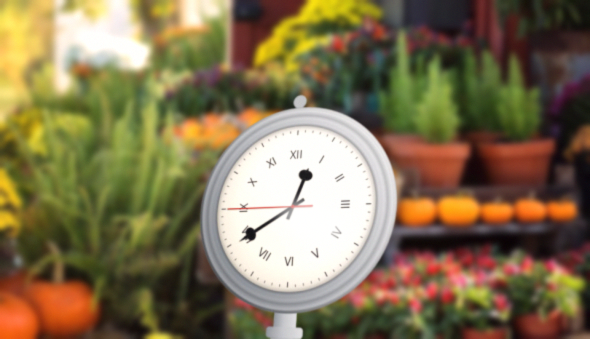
12:39:45
